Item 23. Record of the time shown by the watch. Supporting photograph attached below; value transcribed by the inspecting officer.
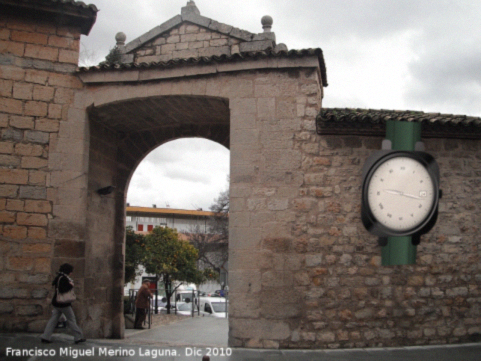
9:17
